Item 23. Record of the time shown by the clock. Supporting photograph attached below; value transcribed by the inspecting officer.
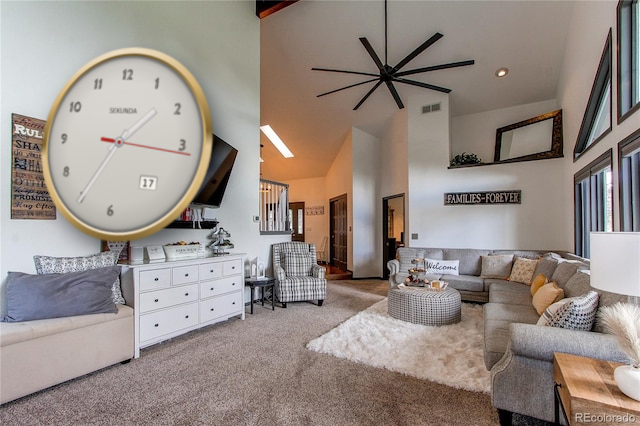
1:35:16
